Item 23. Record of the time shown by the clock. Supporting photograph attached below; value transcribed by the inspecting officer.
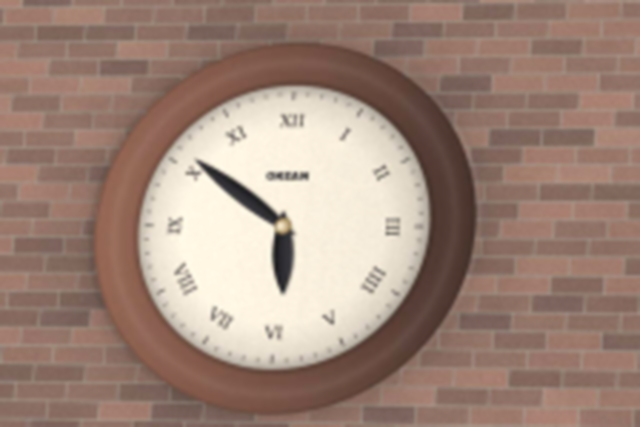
5:51
